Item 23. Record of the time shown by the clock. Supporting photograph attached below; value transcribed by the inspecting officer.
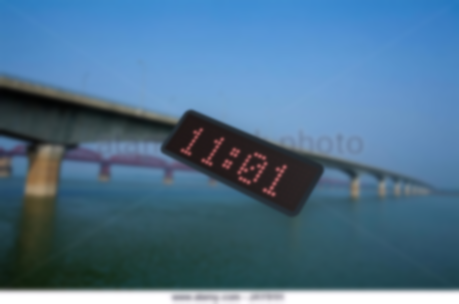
11:01
